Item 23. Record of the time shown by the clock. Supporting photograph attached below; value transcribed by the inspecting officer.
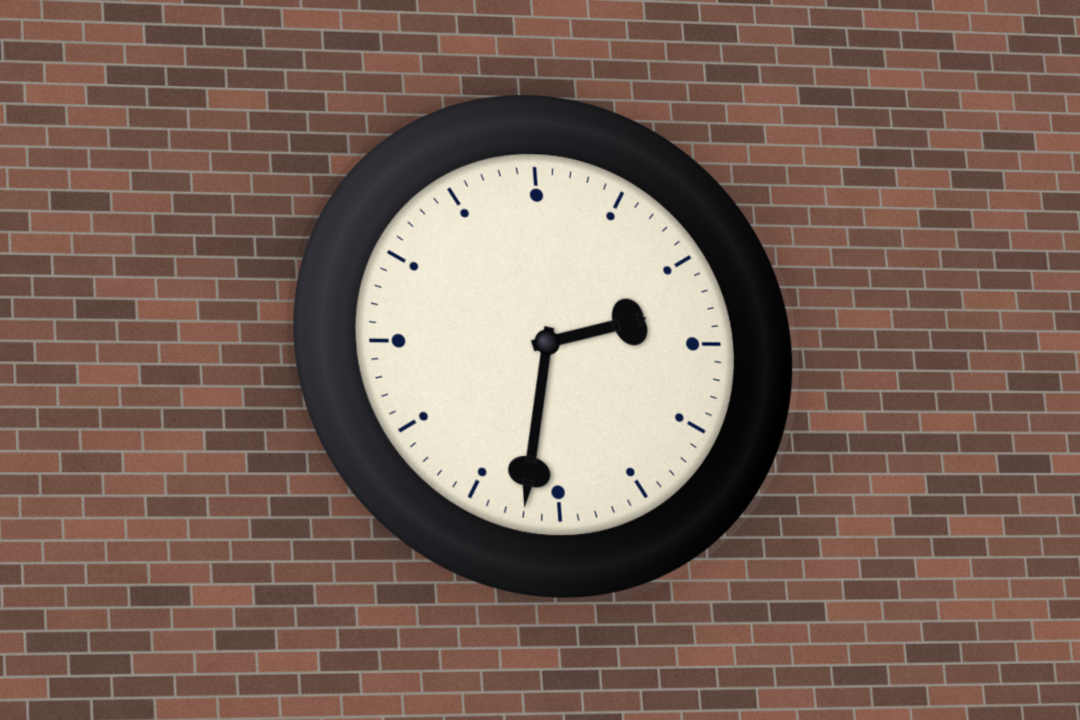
2:32
